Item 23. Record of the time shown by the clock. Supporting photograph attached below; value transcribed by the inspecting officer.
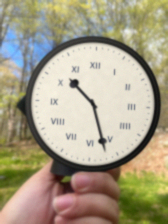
10:27
